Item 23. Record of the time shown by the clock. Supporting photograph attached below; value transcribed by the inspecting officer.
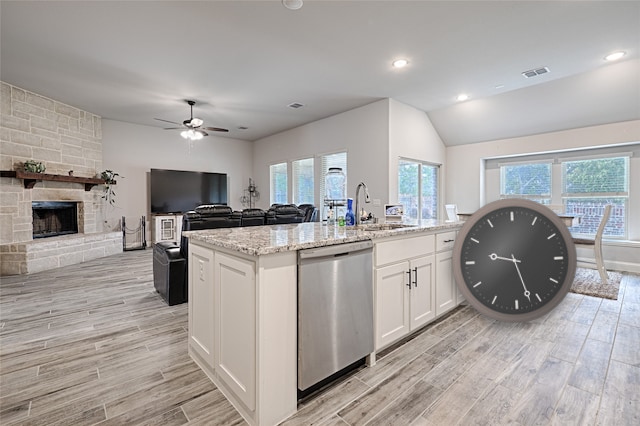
9:27
